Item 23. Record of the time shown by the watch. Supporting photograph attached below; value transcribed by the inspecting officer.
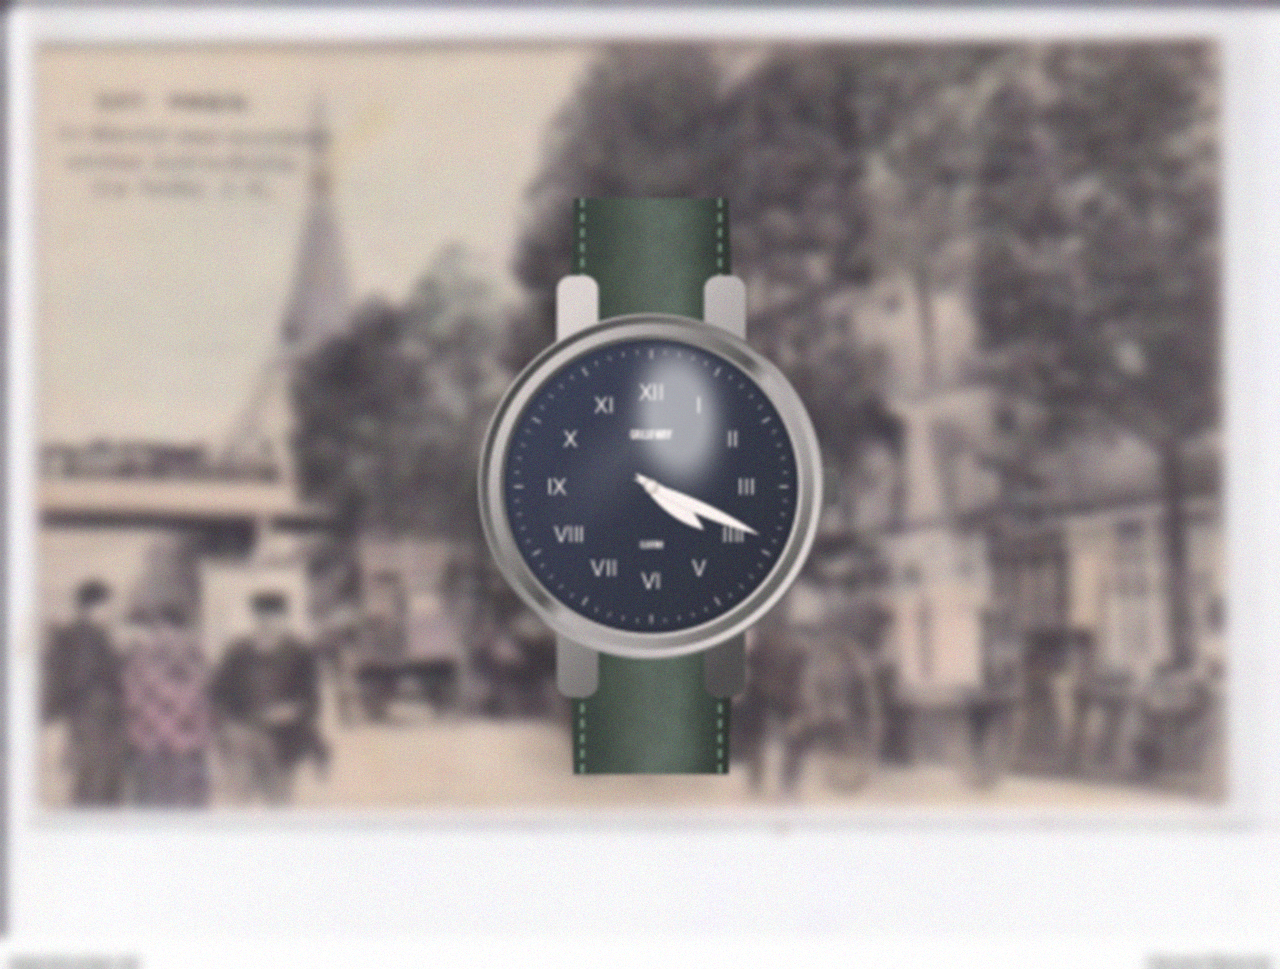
4:19
